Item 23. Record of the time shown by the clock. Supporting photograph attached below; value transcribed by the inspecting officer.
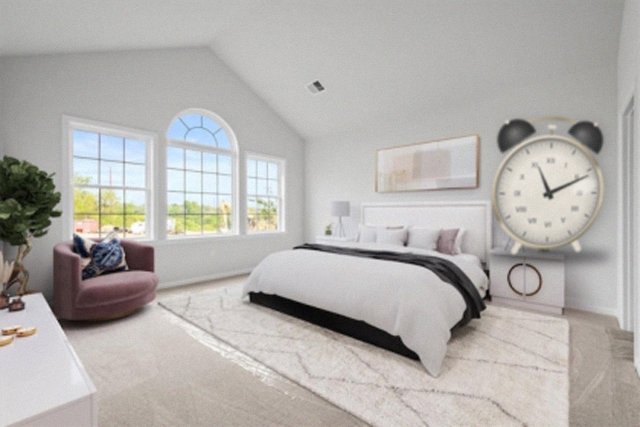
11:11
